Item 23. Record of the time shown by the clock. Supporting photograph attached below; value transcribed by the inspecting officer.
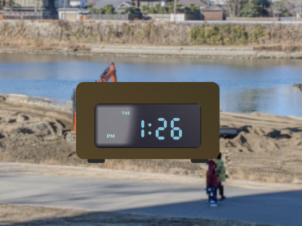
1:26
